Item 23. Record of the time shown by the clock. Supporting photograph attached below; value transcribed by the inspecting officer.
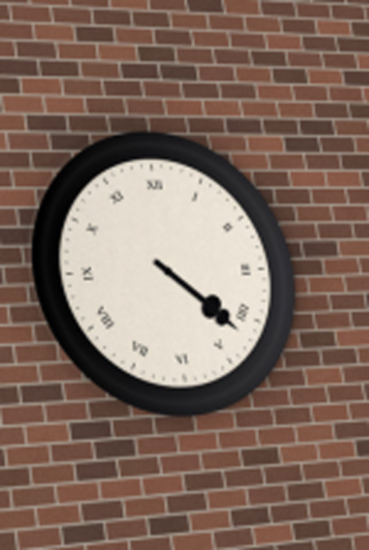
4:22
